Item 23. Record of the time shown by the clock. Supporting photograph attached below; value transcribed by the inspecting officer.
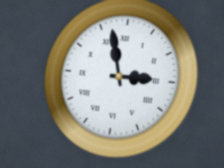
2:57
